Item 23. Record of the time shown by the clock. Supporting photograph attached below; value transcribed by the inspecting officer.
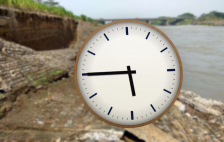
5:45
